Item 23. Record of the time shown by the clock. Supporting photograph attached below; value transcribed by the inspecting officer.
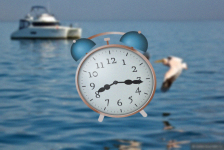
8:16
